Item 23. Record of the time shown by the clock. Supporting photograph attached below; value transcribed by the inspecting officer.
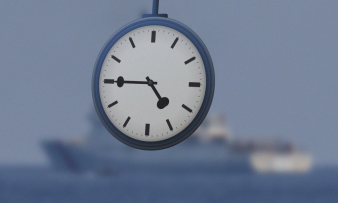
4:45
